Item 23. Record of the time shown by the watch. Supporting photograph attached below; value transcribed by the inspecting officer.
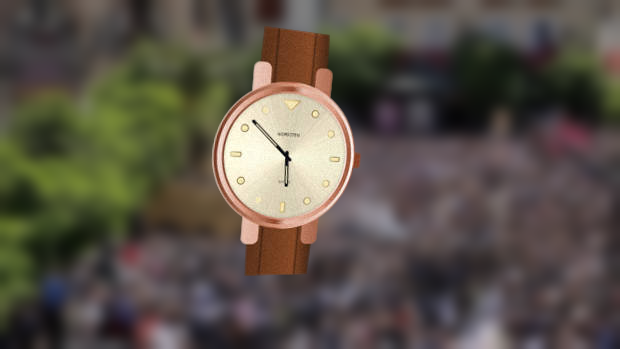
5:52
